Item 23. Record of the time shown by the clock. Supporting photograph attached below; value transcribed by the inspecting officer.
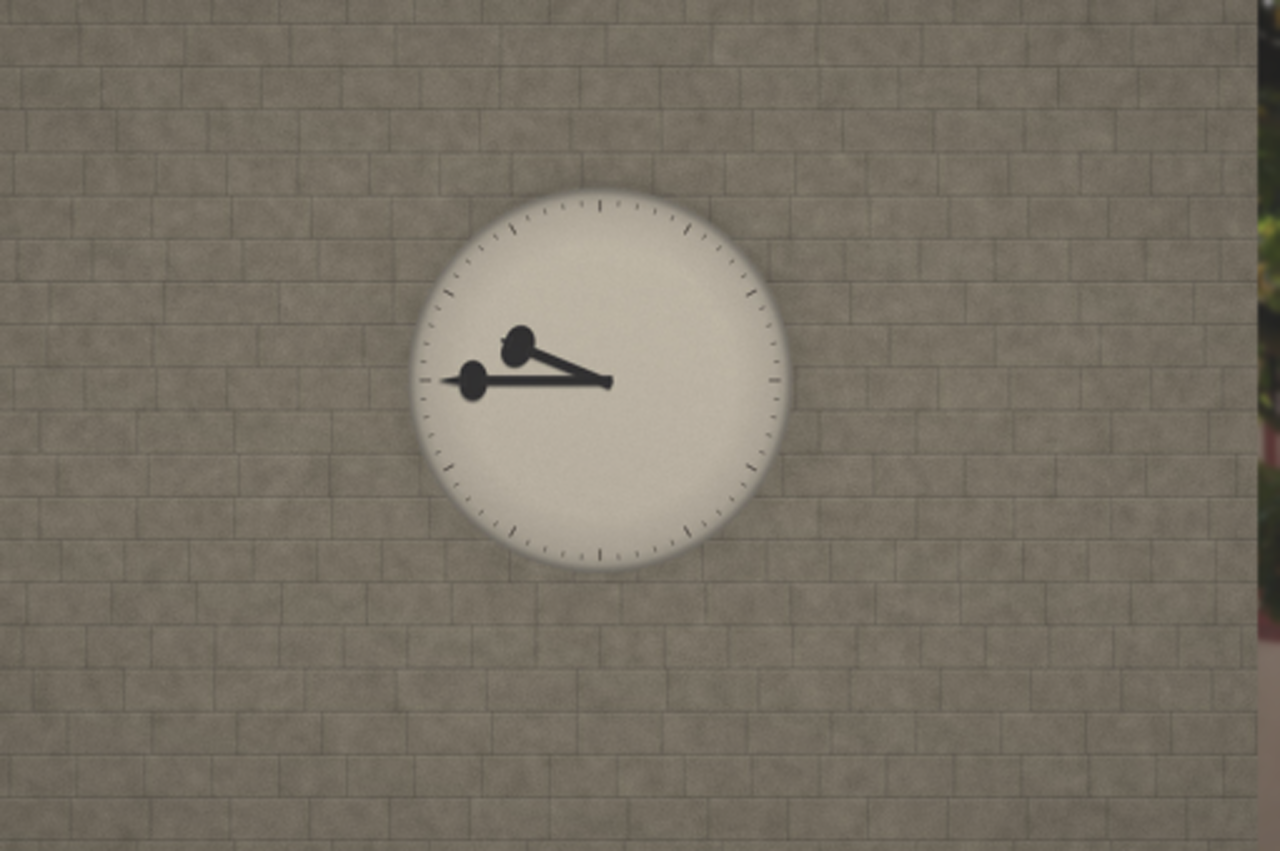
9:45
